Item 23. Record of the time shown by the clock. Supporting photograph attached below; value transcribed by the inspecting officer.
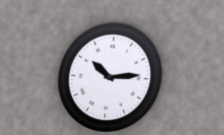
10:14
